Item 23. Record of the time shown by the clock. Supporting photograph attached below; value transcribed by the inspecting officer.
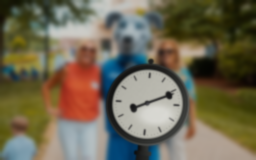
8:11
